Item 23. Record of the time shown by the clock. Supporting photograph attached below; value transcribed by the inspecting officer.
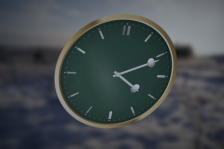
4:11
